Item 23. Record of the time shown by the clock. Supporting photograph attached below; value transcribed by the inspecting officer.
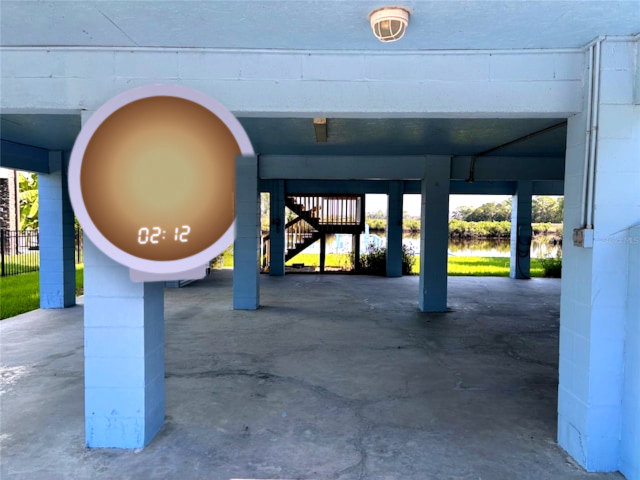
2:12
